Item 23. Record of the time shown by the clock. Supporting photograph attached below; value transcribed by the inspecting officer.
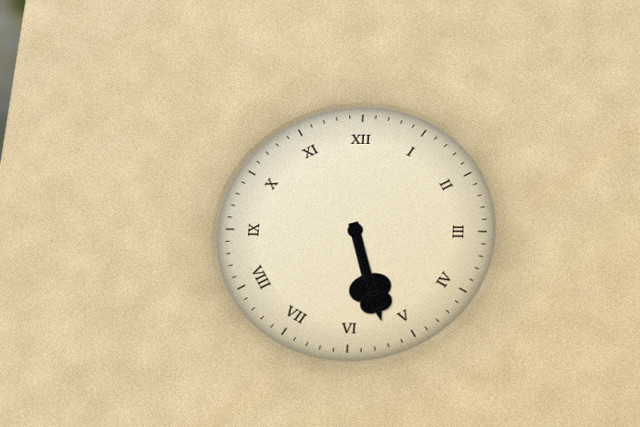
5:27
